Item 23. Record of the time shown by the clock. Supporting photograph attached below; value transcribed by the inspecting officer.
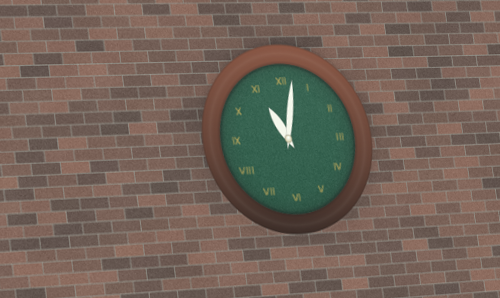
11:02
